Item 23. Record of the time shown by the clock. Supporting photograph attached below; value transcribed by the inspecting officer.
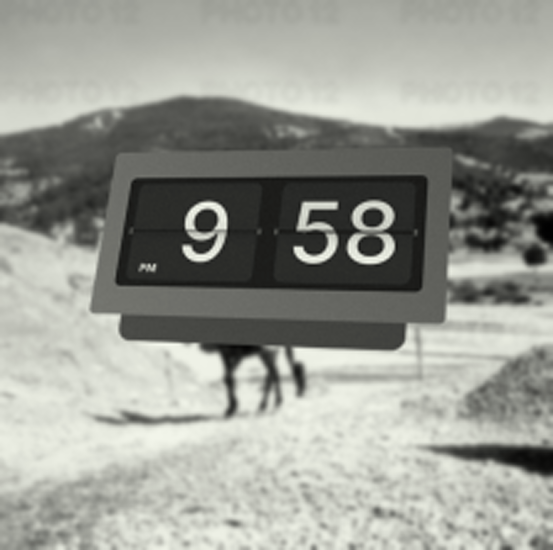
9:58
